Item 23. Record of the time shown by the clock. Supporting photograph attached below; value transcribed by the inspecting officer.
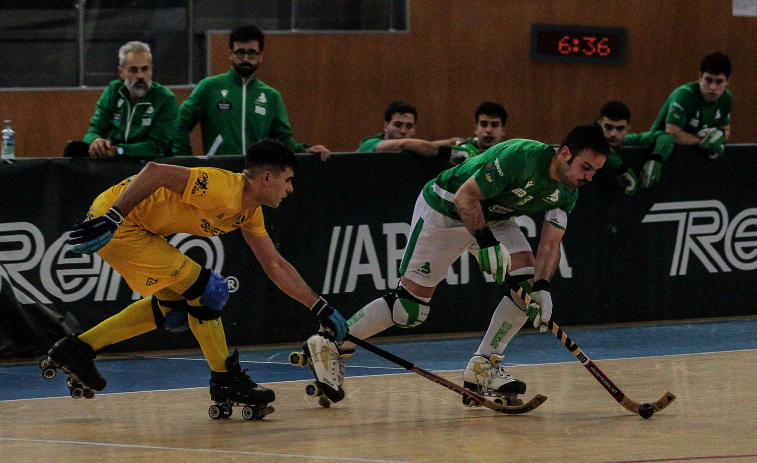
6:36
